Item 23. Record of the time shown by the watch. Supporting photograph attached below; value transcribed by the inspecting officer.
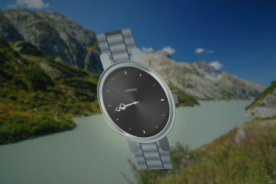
8:43
